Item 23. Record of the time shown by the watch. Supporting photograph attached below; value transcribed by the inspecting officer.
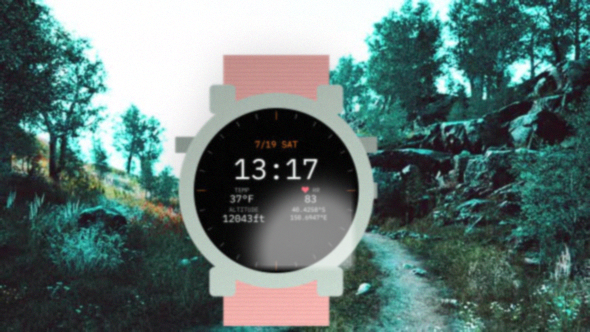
13:17
